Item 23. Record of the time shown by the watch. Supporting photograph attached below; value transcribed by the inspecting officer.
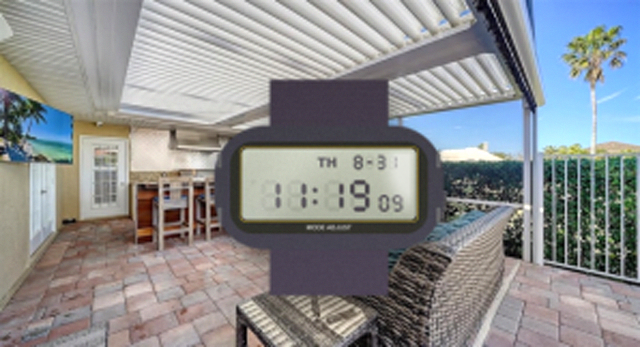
11:19:09
